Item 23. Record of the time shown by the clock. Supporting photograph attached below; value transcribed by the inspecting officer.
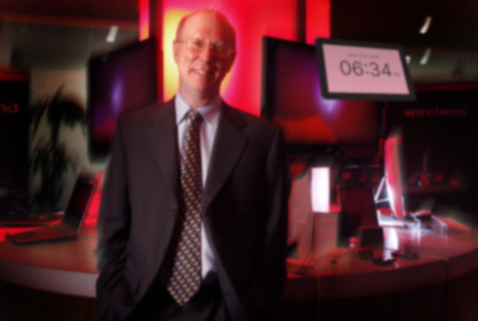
6:34
